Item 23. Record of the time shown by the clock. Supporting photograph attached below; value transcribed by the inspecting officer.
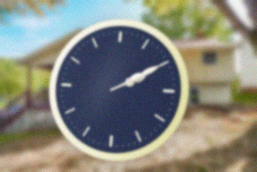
2:10
